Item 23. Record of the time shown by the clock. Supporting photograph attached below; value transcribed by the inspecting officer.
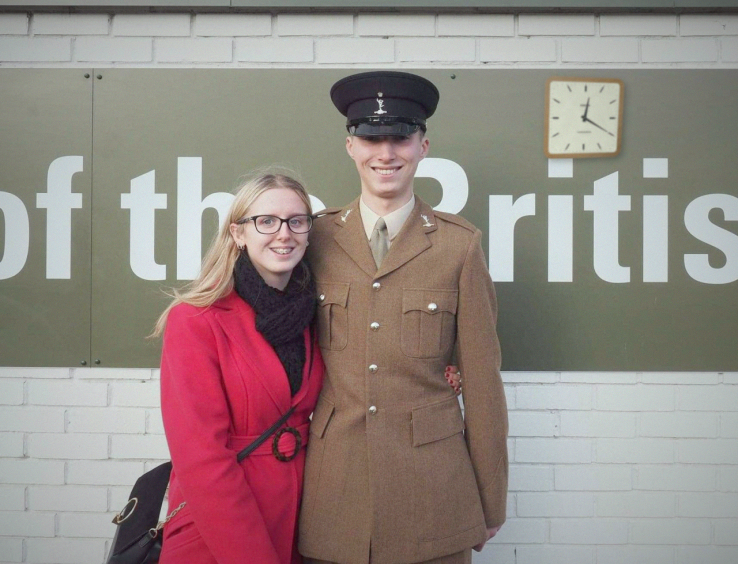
12:20
